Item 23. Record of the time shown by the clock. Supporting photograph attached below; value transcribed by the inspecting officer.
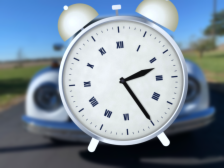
2:25
